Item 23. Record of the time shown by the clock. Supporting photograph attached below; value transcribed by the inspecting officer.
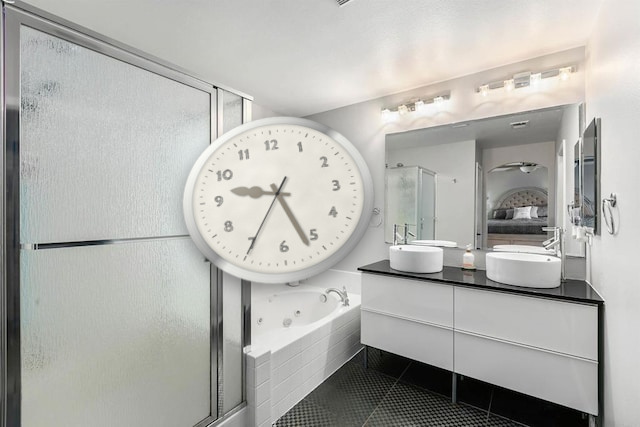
9:26:35
